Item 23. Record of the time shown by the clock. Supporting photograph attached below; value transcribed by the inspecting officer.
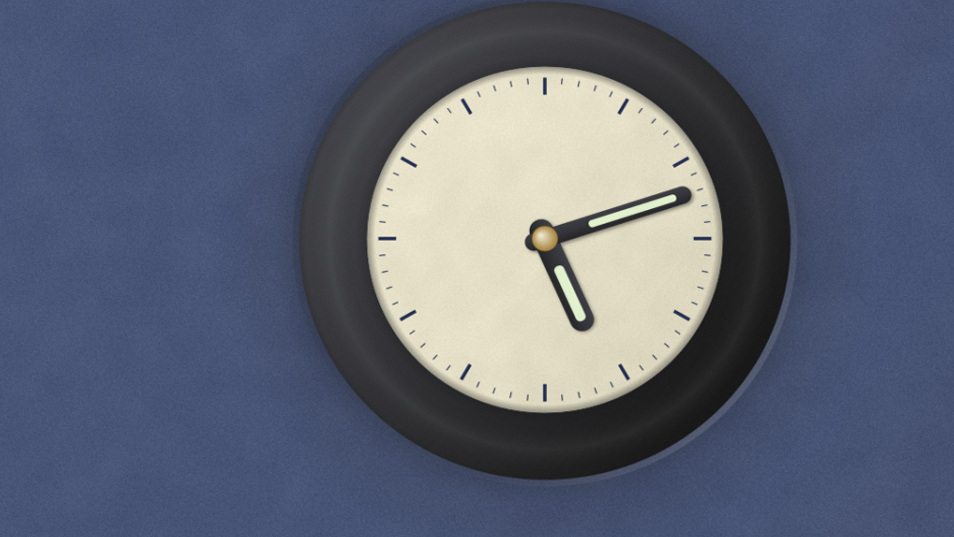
5:12
